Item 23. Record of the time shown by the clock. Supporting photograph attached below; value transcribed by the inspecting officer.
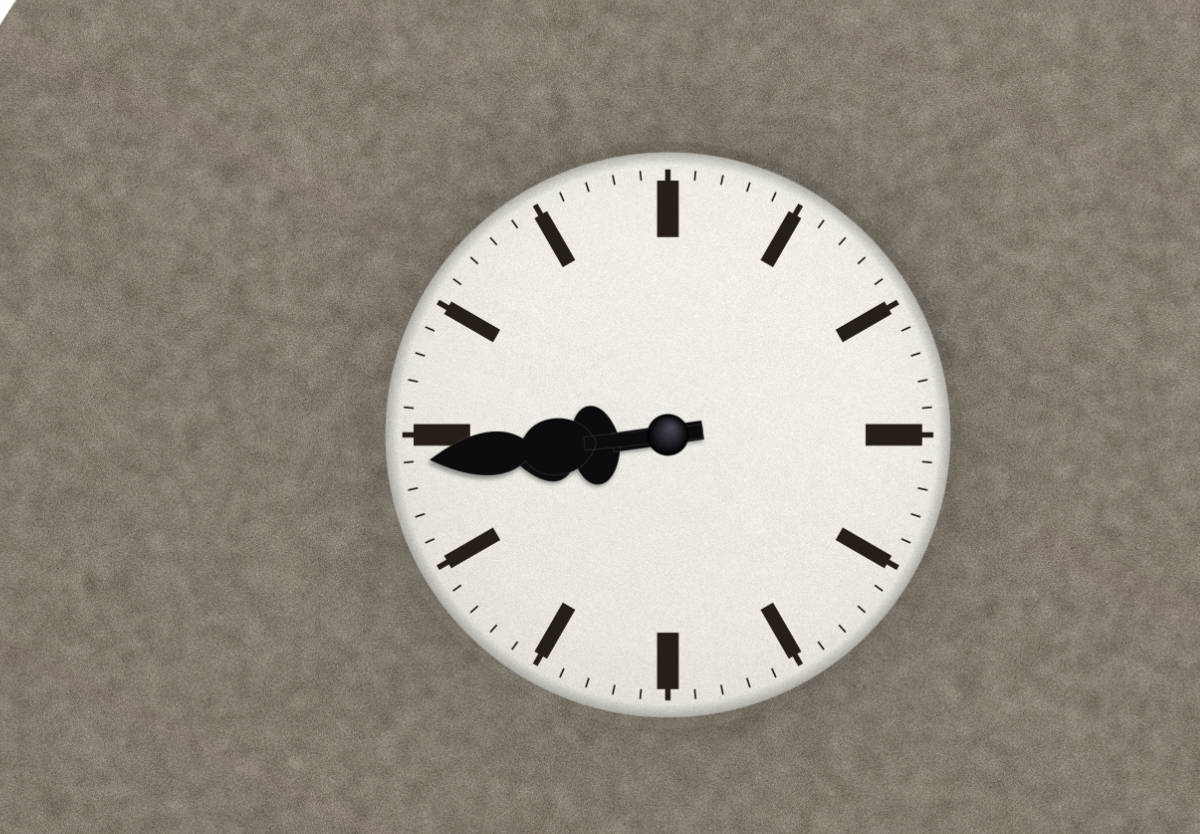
8:44
